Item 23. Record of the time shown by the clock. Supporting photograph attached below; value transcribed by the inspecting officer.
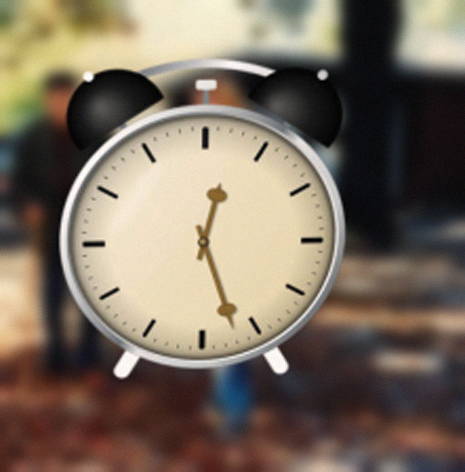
12:27
